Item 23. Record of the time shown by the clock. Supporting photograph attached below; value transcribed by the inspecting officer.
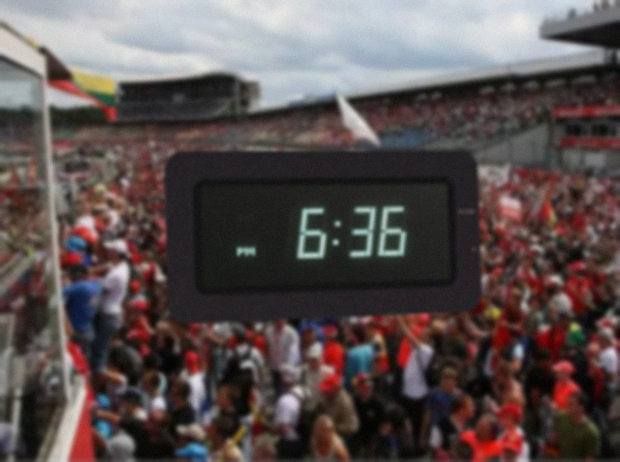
6:36
